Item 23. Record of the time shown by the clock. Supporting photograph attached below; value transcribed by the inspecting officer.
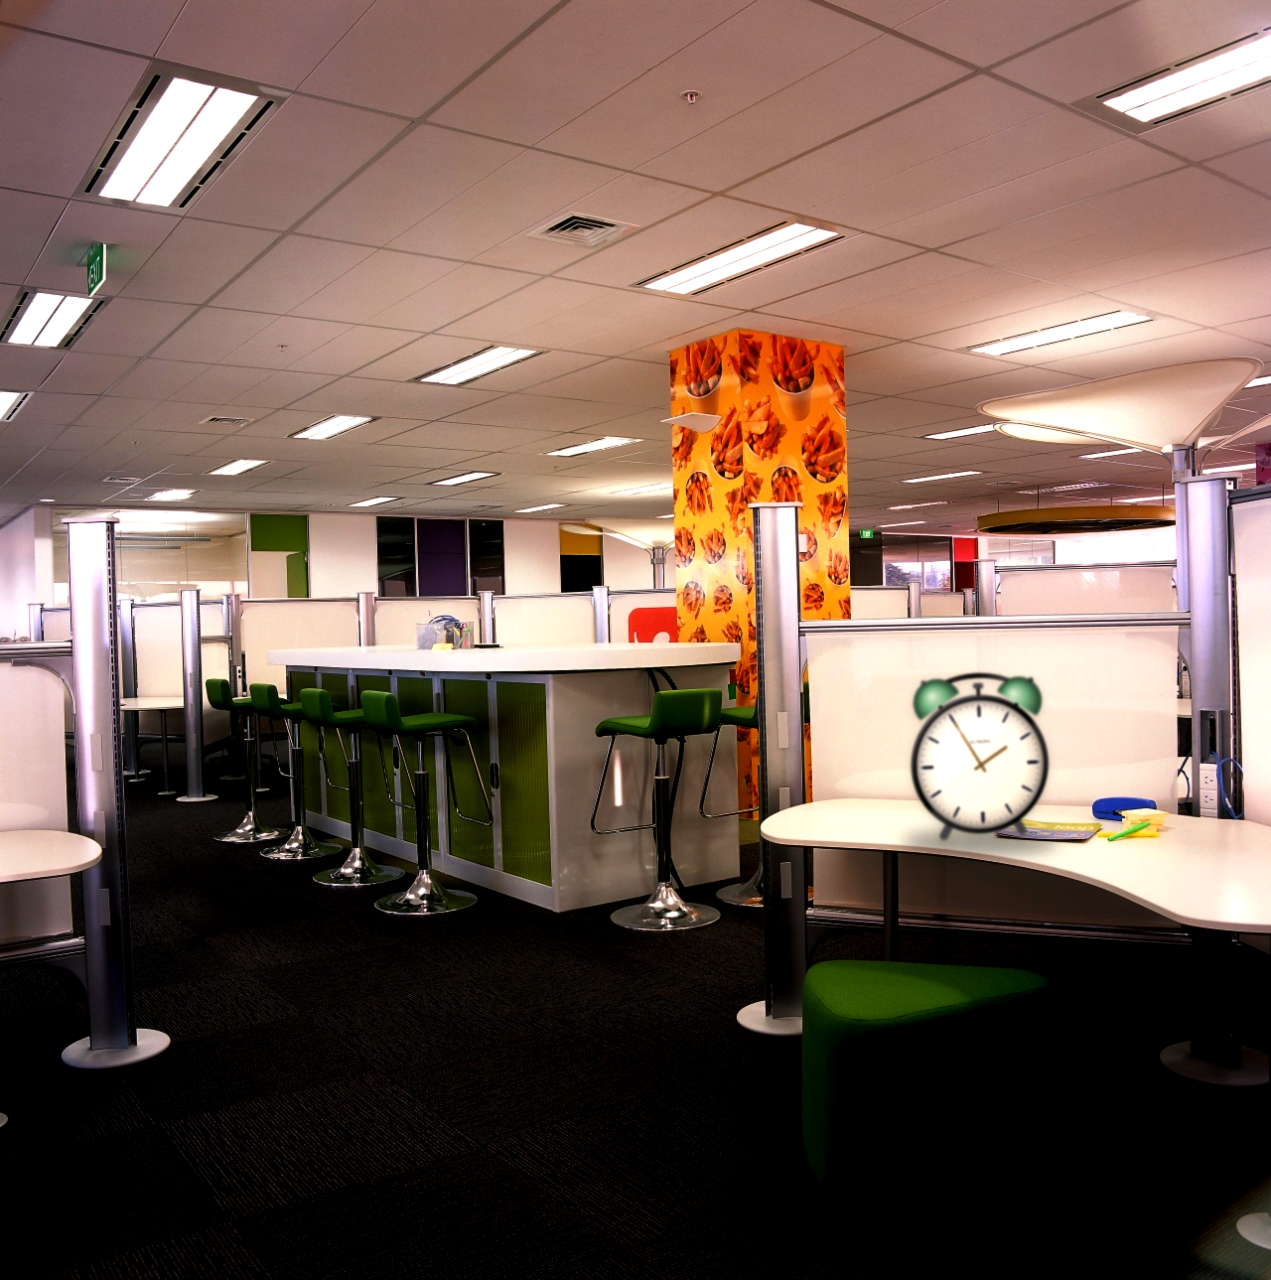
1:55
